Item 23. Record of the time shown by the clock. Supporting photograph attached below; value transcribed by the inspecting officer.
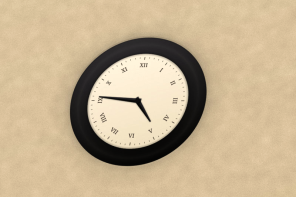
4:46
